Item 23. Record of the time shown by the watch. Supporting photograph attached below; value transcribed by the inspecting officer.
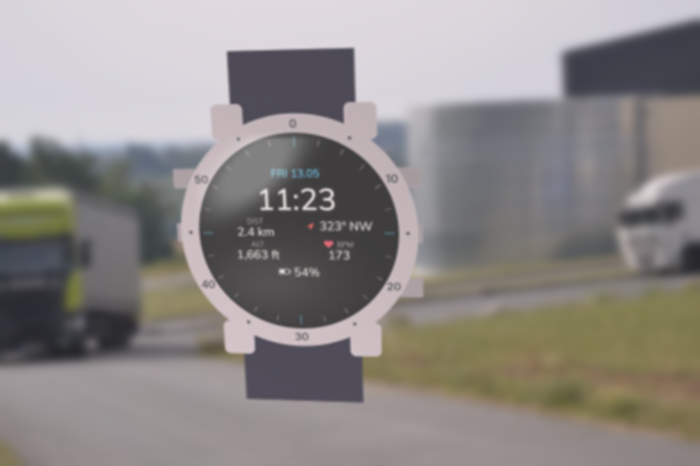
11:23
